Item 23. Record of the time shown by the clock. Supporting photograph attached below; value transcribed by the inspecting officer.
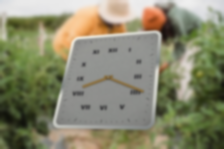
8:19
